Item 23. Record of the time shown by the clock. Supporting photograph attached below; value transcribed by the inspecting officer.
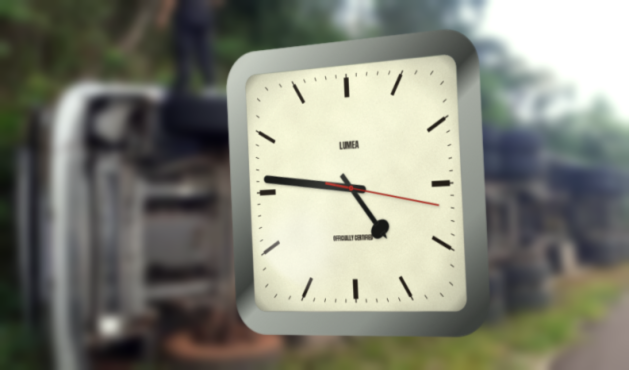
4:46:17
